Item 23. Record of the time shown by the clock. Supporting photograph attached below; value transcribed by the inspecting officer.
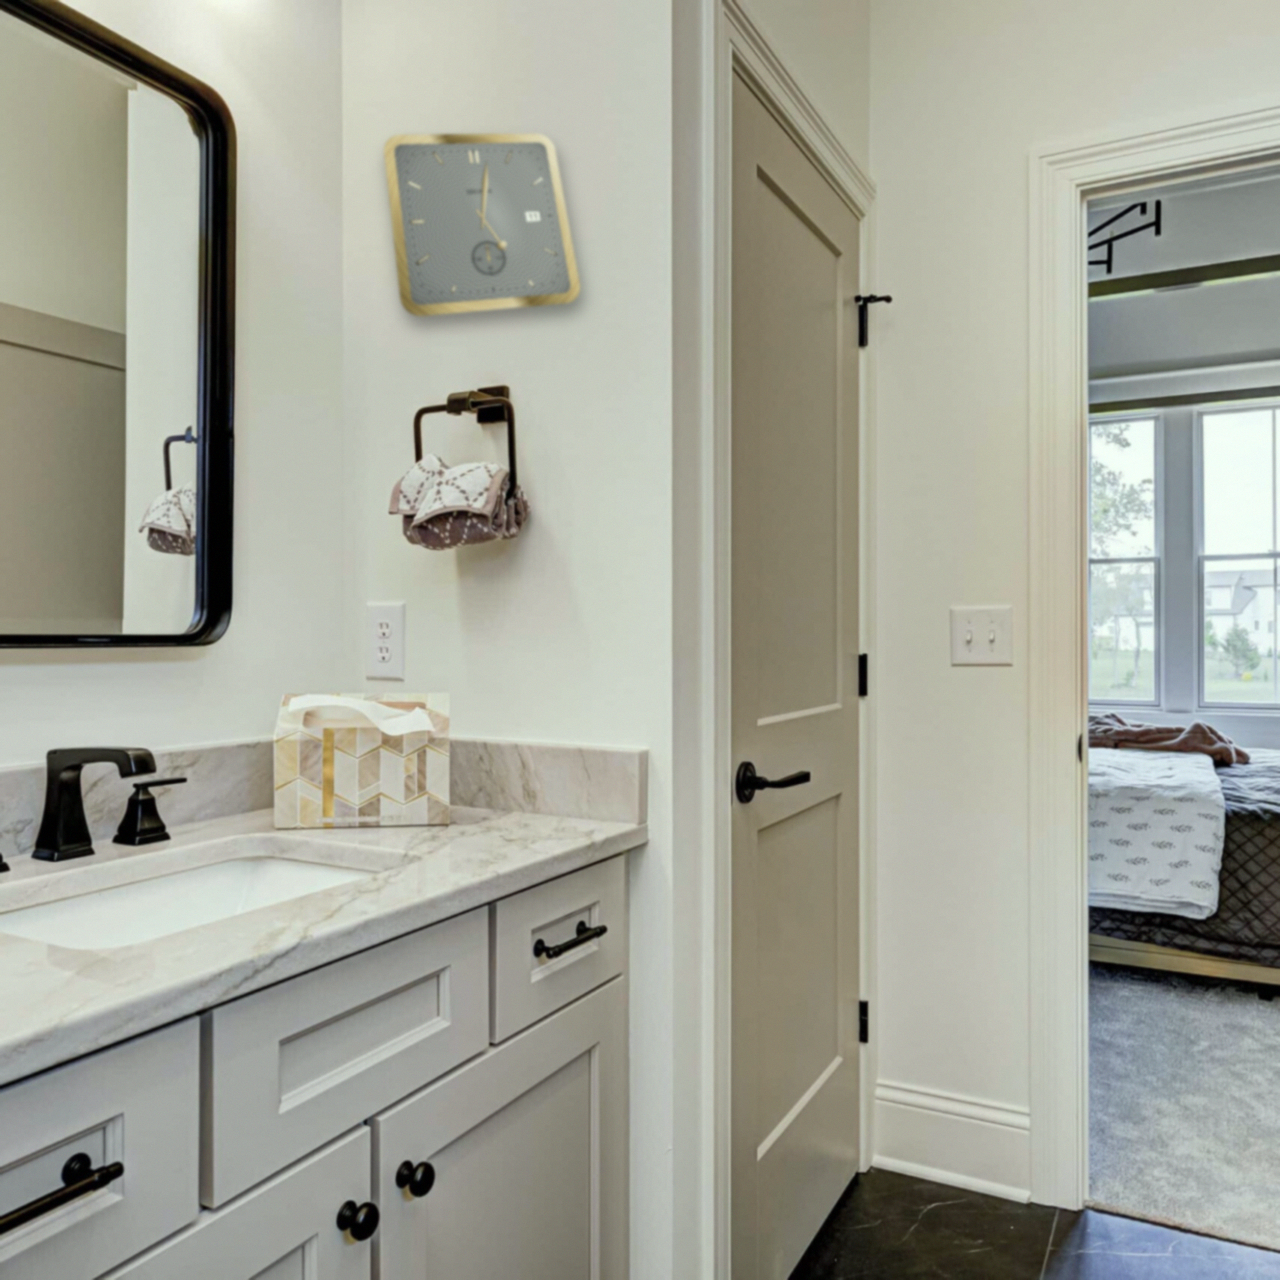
5:02
